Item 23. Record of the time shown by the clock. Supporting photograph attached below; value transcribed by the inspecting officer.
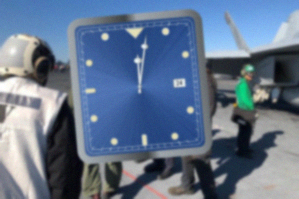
12:02
